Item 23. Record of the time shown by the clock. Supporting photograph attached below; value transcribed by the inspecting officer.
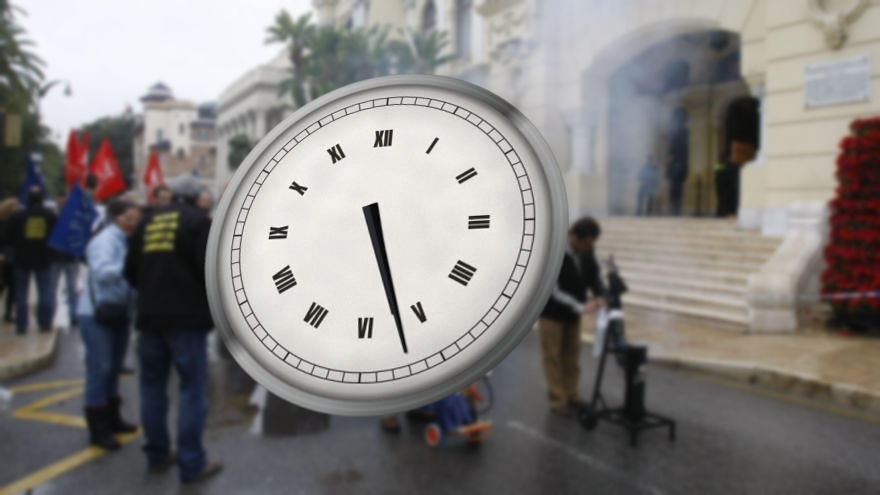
5:27
